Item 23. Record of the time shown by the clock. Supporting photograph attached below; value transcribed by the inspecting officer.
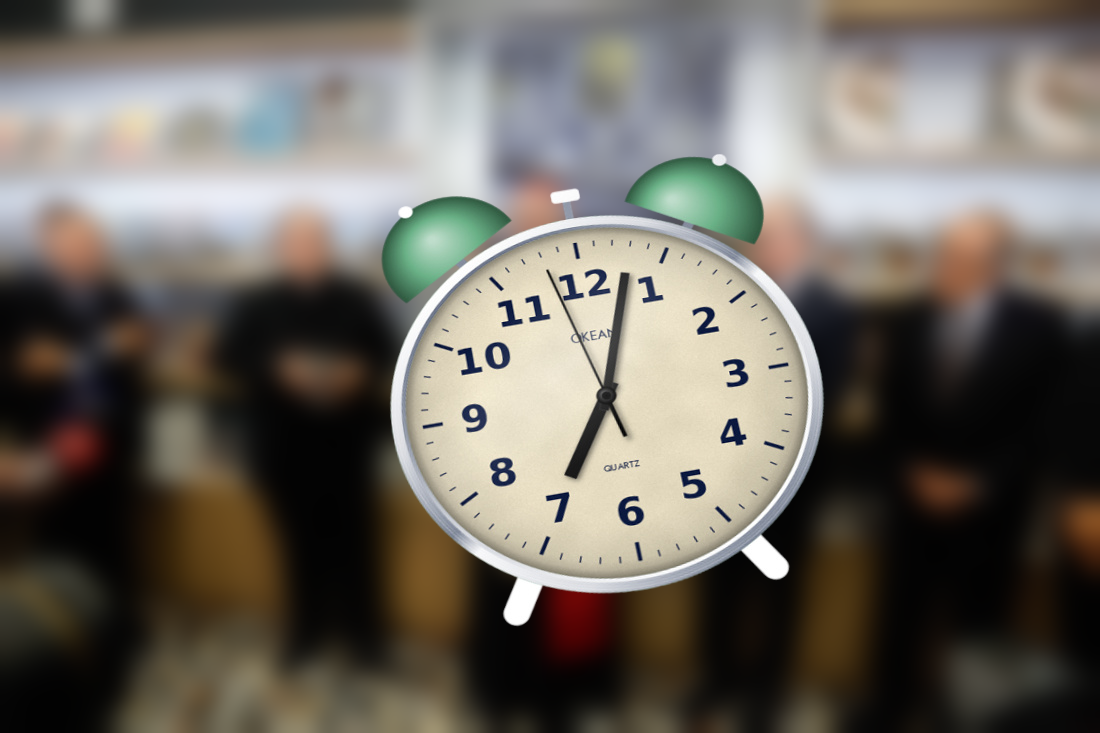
7:02:58
